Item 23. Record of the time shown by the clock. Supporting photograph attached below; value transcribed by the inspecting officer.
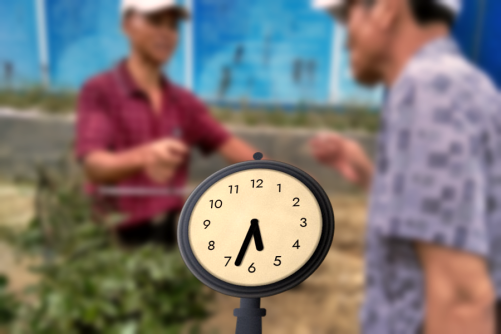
5:33
